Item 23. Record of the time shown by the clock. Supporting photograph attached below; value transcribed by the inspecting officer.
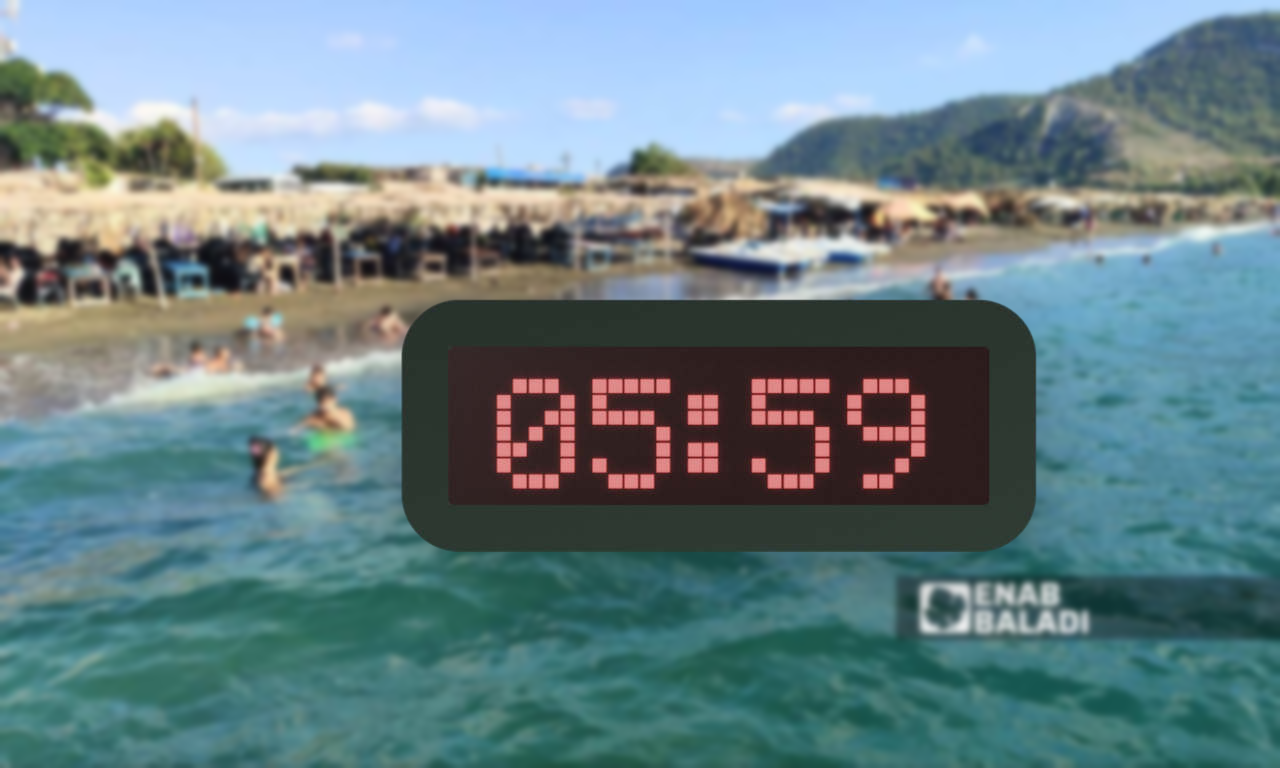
5:59
